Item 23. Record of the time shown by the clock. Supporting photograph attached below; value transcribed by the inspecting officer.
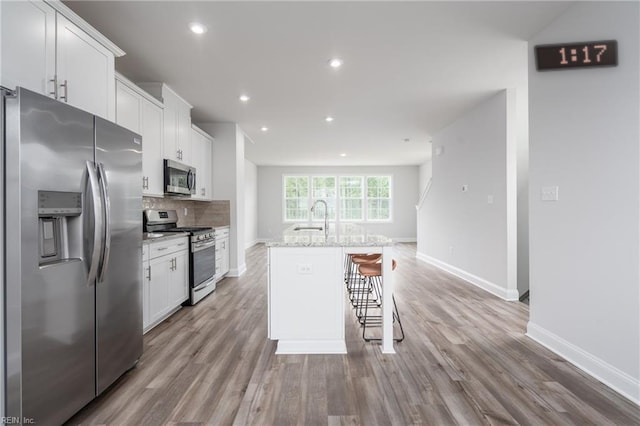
1:17
